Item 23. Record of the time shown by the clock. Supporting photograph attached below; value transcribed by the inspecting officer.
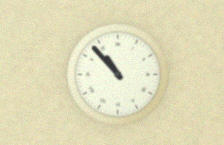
10:53
